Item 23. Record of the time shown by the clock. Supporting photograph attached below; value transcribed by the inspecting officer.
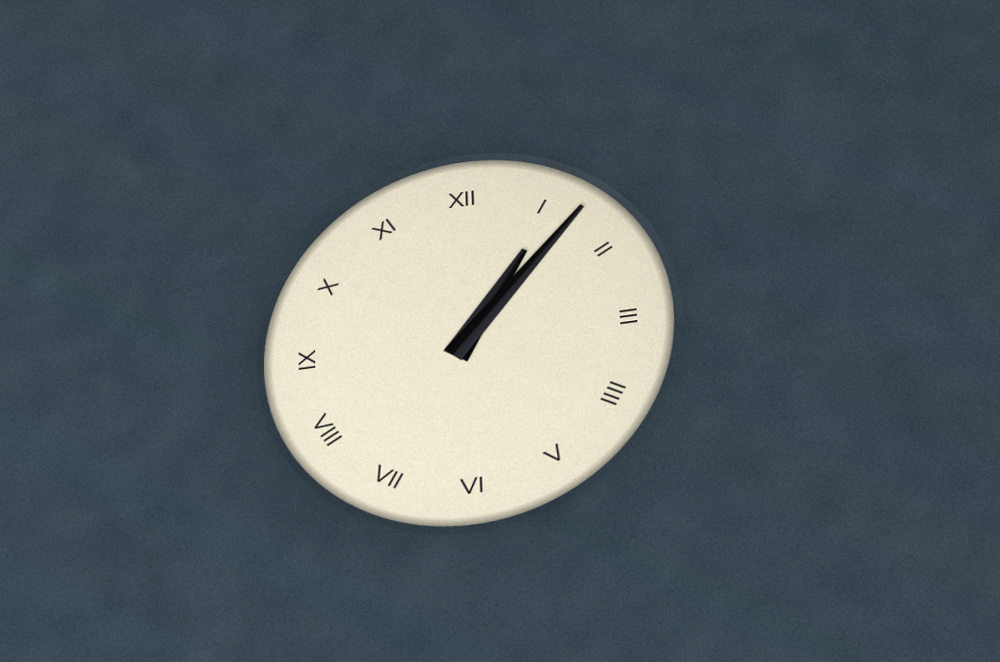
1:07
